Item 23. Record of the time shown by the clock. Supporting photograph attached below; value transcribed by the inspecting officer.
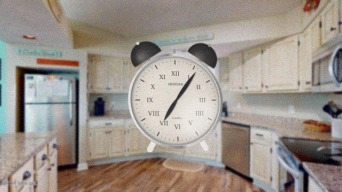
7:06
